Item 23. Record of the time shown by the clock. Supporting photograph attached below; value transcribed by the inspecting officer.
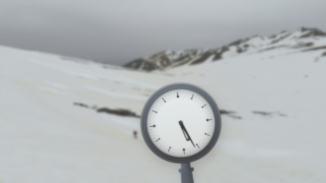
5:26
